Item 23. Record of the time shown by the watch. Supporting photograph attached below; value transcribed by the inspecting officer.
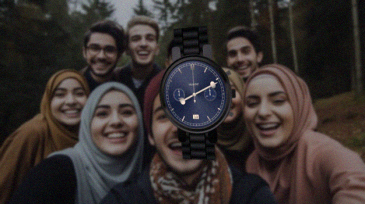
8:11
